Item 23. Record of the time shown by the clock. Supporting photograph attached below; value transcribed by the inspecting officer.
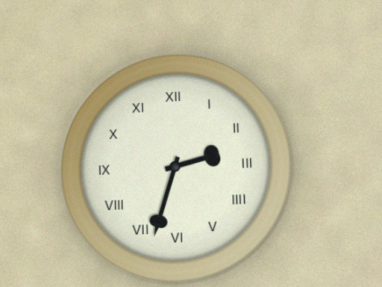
2:33
